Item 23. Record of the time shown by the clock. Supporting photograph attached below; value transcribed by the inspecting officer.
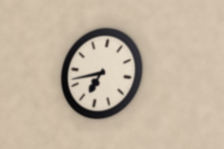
6:42
